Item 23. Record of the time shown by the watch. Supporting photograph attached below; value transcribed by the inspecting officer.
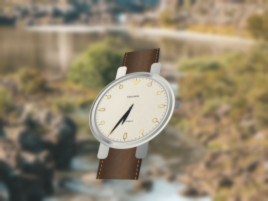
6:35
